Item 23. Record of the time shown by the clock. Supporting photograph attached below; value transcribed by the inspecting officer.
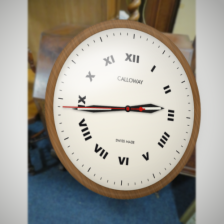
2:43:44
